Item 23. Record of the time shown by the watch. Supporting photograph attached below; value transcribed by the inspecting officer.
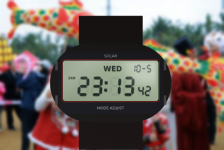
23:13:42
